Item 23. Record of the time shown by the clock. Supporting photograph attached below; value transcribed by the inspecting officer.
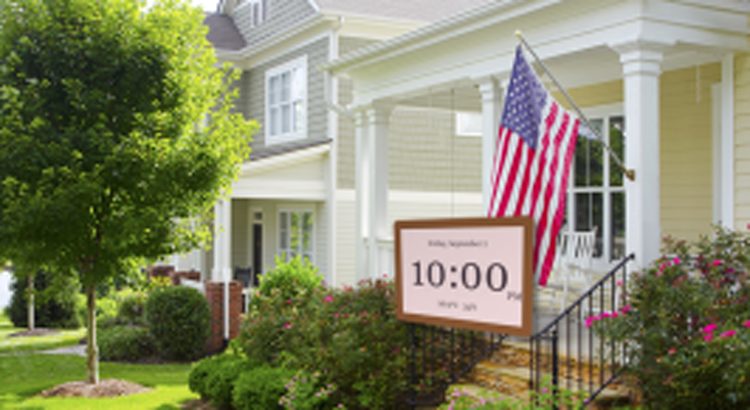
10:00
